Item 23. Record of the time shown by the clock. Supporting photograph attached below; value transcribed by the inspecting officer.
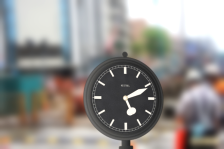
5:11
